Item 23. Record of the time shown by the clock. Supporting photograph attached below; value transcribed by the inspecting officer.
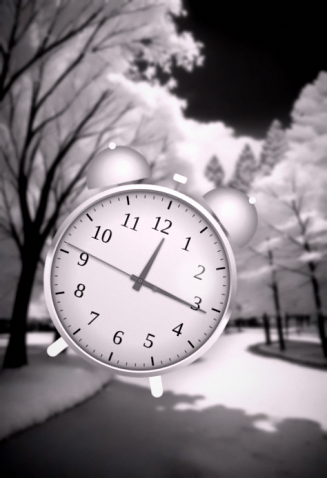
12:15:46
